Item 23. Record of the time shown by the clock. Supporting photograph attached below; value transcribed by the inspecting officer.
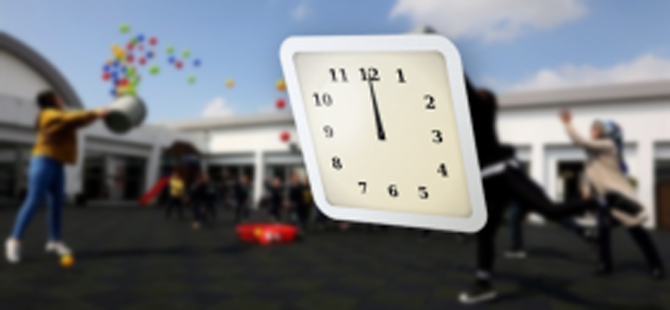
12:00
